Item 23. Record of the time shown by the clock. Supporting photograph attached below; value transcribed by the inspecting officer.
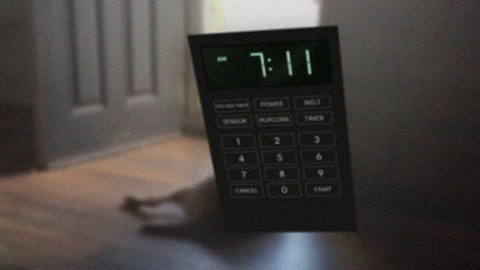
7:11
